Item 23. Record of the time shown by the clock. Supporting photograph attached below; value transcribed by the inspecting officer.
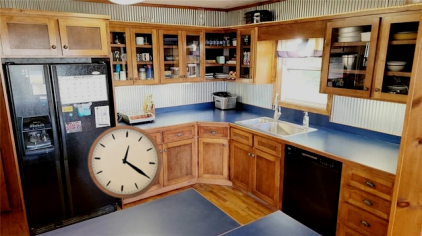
12:20
